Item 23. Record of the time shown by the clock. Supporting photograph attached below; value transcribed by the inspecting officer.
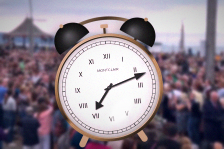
7:12
